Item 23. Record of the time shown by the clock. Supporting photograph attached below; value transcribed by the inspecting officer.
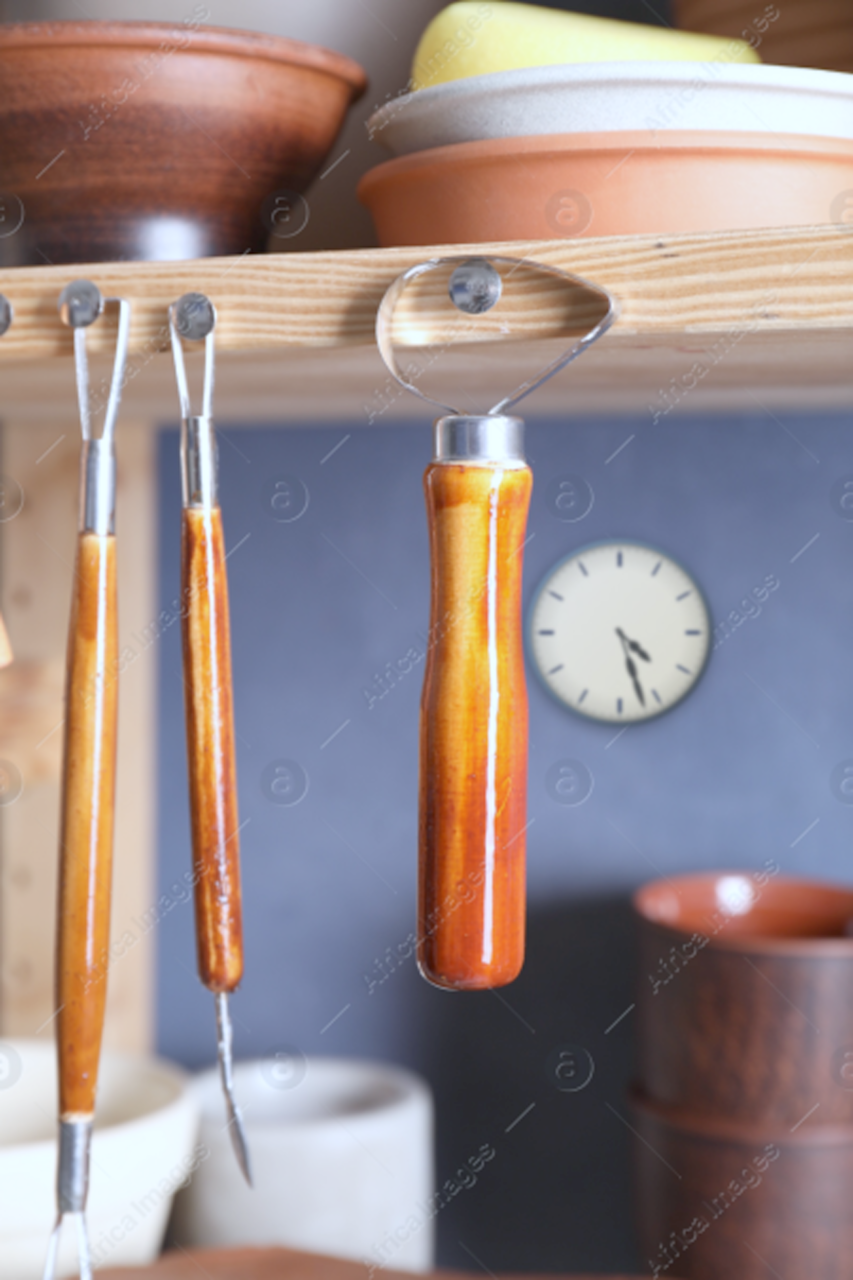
4:27
